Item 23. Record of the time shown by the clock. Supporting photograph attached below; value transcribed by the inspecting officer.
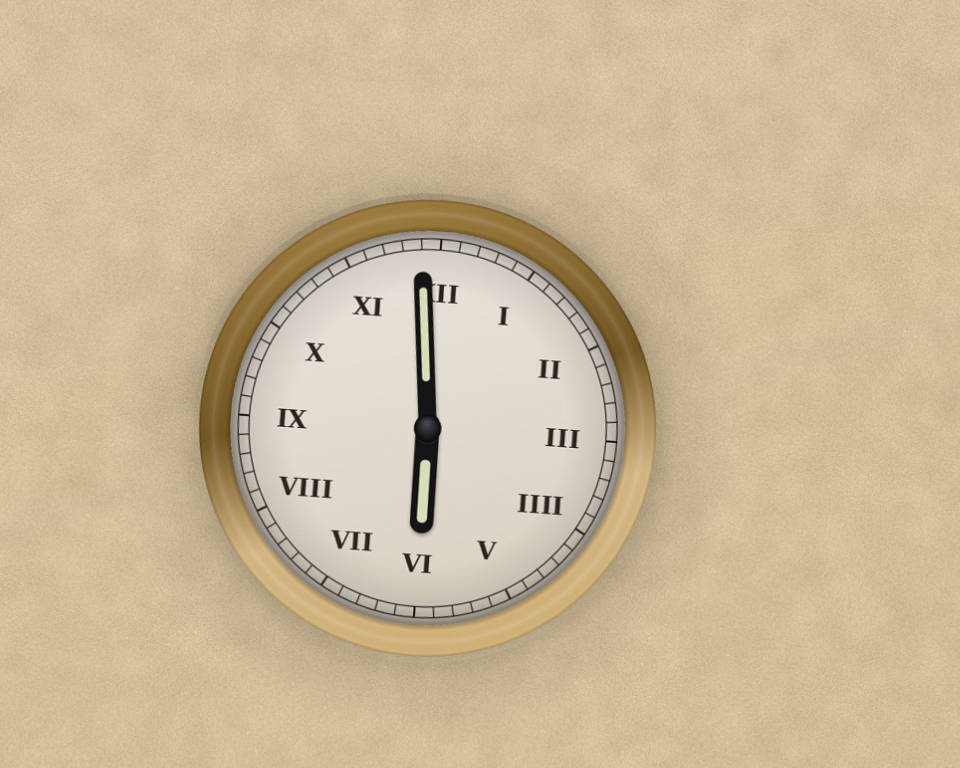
5:59
